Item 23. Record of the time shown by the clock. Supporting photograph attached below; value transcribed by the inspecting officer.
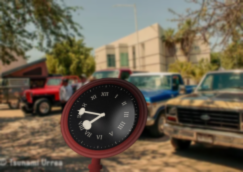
7:47
